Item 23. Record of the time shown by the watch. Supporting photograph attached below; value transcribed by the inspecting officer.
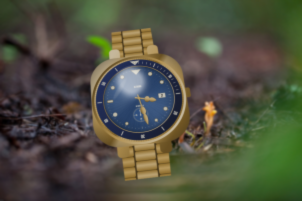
3:28
